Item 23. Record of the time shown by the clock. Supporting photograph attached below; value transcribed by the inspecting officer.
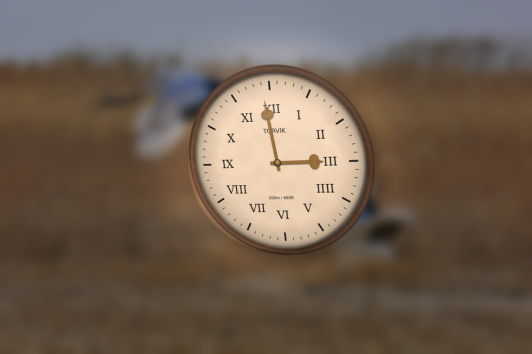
2:59
